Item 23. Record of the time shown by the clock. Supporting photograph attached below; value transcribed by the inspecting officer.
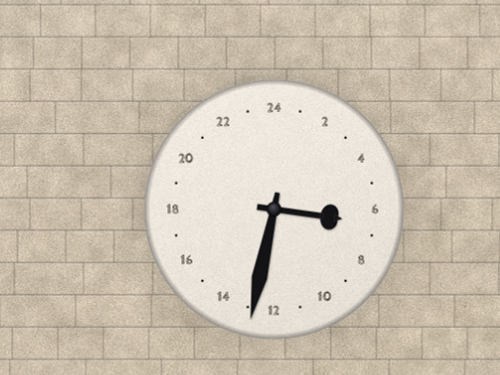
6:32
